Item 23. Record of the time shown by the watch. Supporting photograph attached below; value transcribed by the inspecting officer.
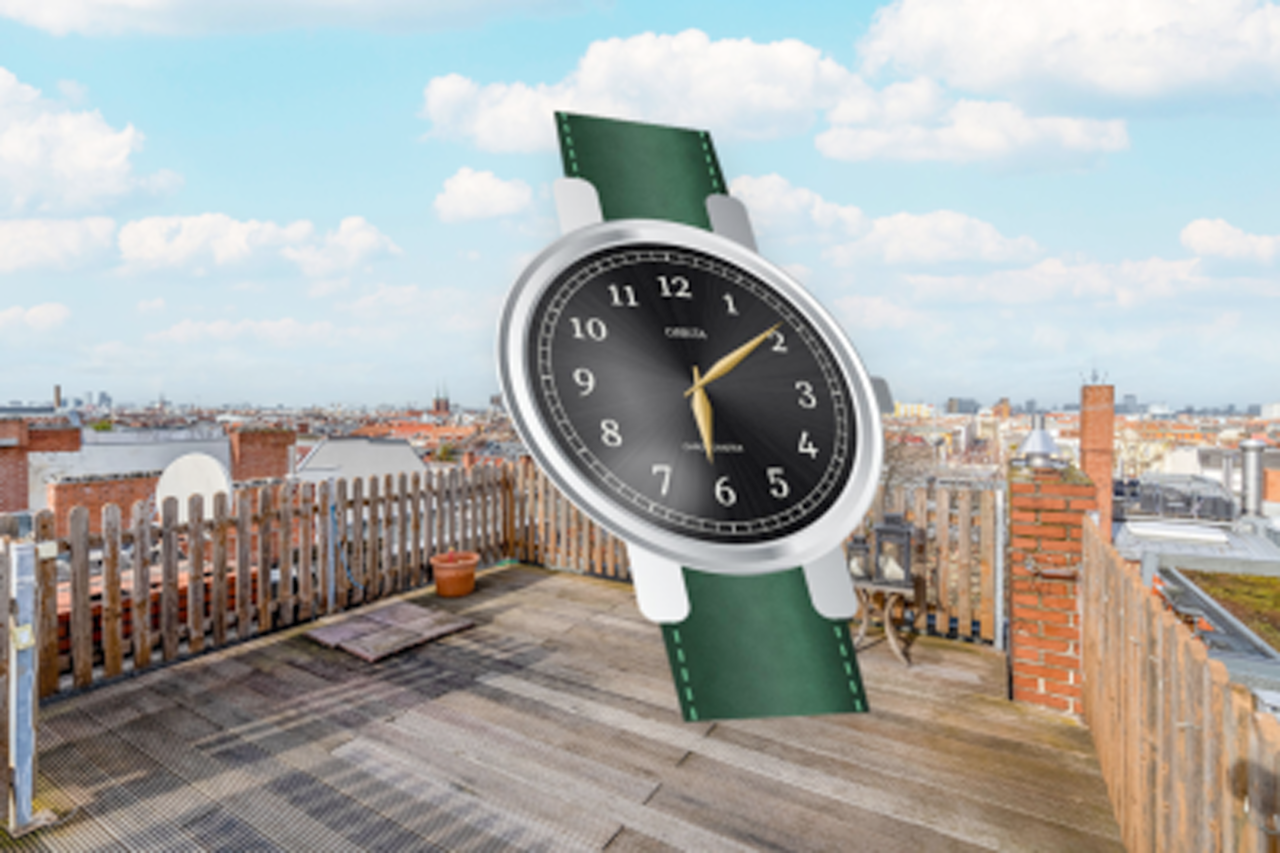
6:09
